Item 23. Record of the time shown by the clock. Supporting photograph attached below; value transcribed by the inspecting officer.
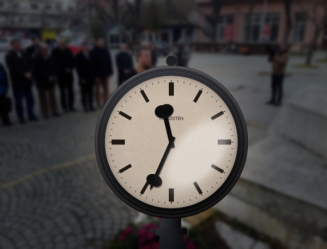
11:34
